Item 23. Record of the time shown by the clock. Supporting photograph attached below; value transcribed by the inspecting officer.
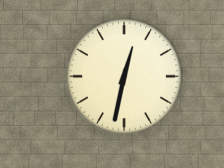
12:32
